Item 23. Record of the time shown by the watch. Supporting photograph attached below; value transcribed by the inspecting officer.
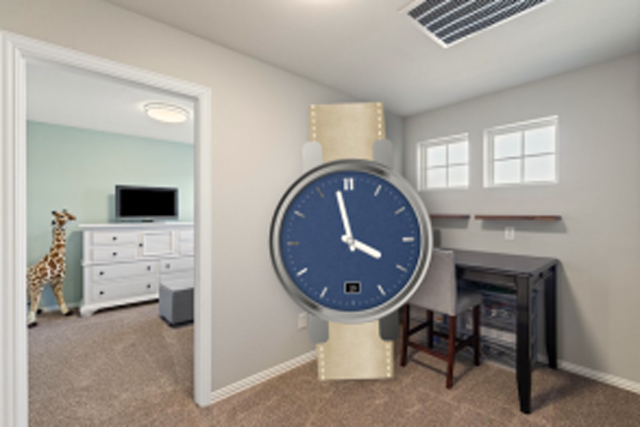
3:58
